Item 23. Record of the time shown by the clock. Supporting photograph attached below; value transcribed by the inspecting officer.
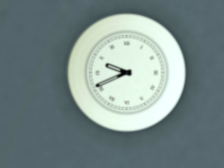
9:41
